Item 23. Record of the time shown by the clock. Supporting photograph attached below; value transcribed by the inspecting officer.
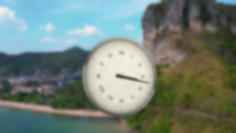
3:17
